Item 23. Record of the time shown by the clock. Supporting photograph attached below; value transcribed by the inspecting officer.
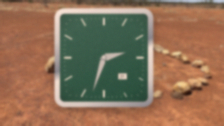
2:33
